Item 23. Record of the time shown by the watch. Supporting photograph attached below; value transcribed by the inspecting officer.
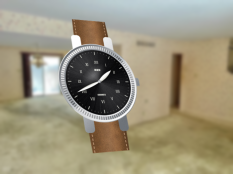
1:41
